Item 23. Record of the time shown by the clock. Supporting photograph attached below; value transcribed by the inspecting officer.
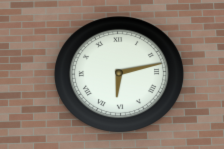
6:13
